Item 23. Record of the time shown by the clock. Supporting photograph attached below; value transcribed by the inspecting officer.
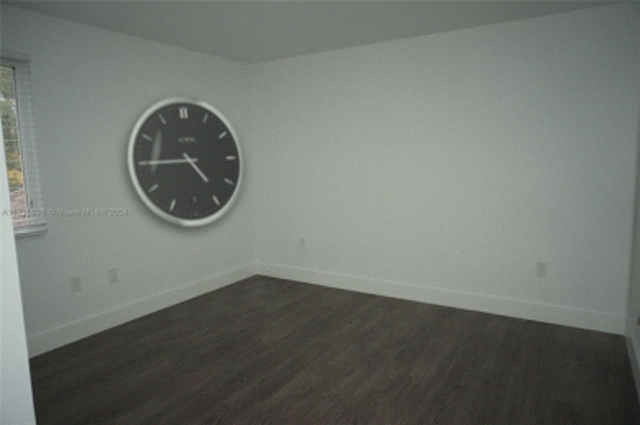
4:45
